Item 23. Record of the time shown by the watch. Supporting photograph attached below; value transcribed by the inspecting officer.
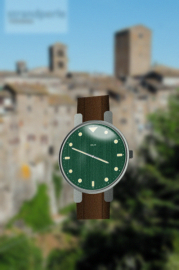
3:49
